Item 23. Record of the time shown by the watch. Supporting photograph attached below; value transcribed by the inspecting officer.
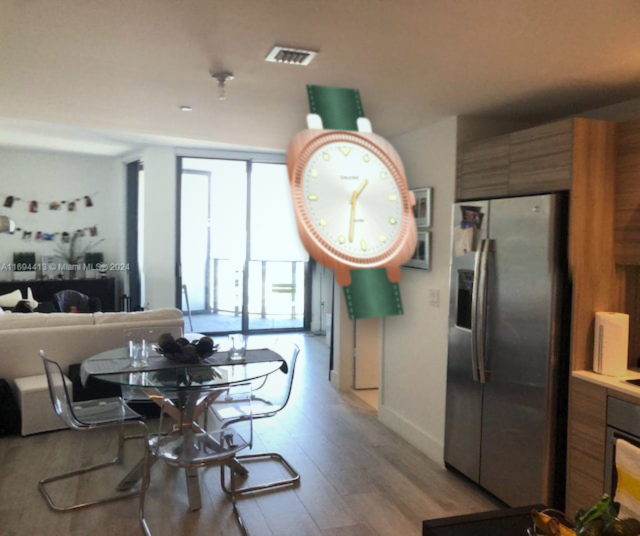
1:33
